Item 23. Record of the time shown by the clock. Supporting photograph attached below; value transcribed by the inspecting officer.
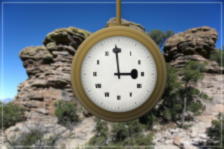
2:59
